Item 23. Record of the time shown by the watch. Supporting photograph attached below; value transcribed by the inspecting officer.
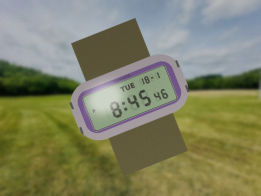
8:45:46
